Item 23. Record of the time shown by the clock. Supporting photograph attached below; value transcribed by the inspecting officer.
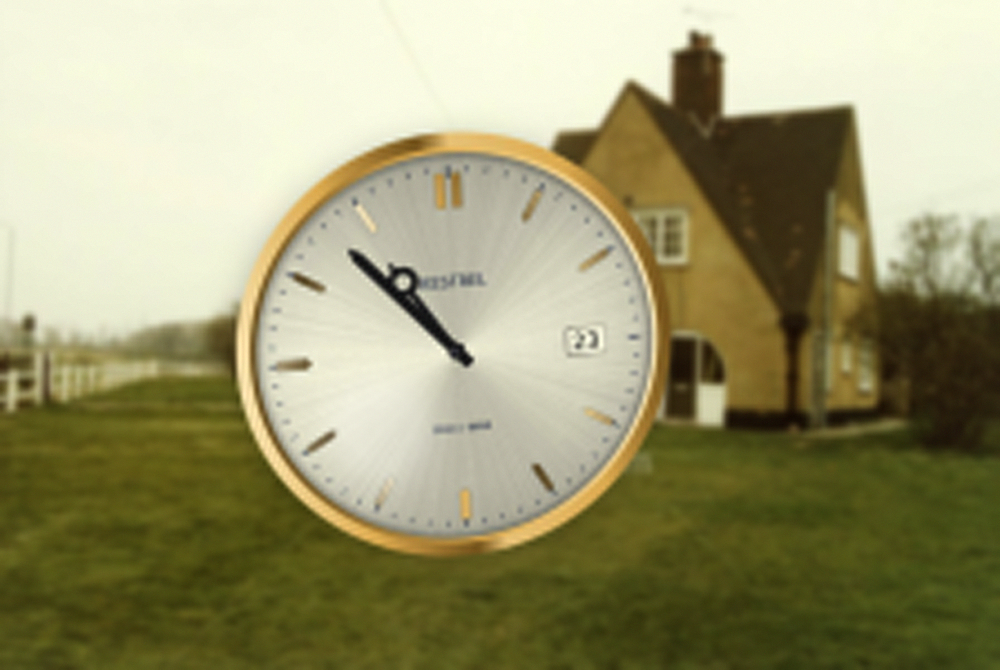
10:53
